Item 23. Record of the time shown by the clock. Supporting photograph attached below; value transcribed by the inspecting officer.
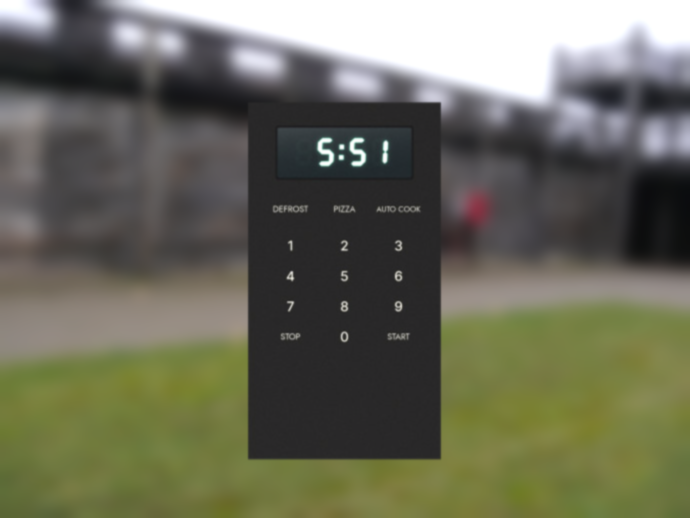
5:51
